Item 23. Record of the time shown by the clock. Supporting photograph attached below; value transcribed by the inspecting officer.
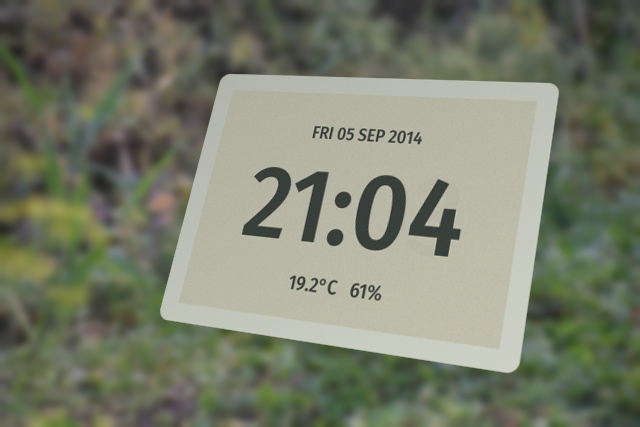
21:04
